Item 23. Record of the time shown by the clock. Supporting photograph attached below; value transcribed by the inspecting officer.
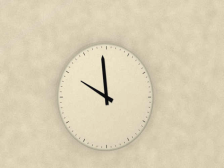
9:59
